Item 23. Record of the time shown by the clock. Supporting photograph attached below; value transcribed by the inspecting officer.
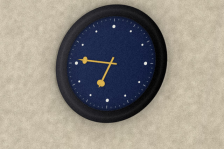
6:46
